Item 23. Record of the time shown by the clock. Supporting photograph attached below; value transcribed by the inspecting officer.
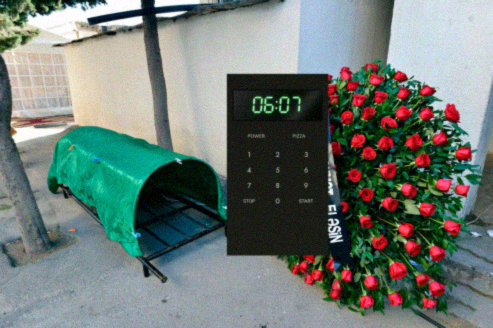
6:07
